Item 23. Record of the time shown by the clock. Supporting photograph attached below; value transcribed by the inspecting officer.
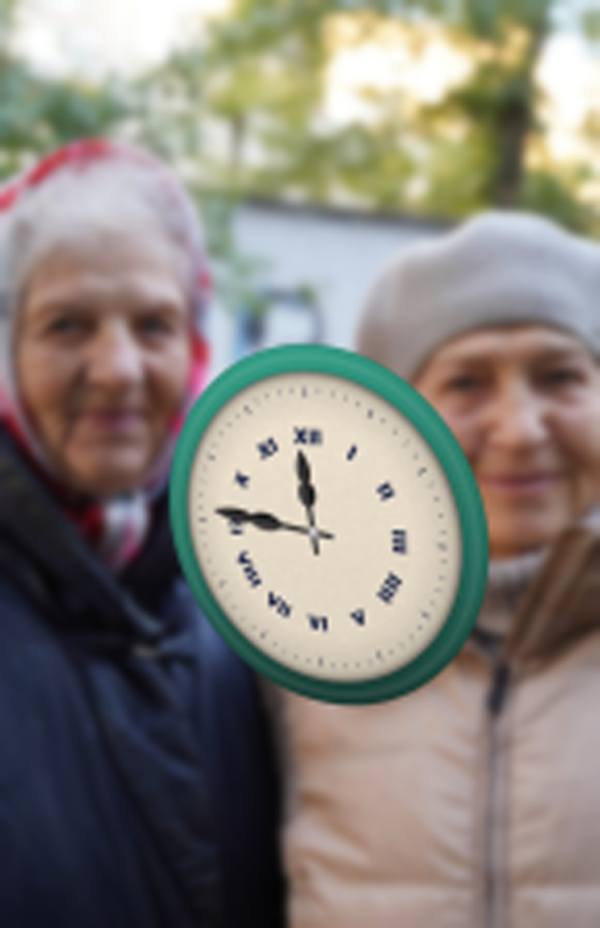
11:46
